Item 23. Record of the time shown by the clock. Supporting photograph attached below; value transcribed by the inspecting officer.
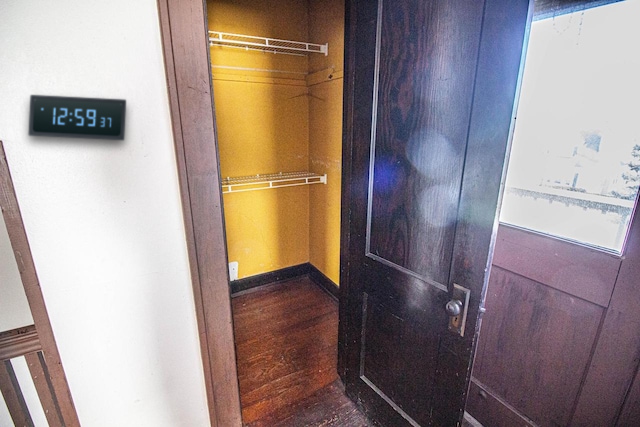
12:59
